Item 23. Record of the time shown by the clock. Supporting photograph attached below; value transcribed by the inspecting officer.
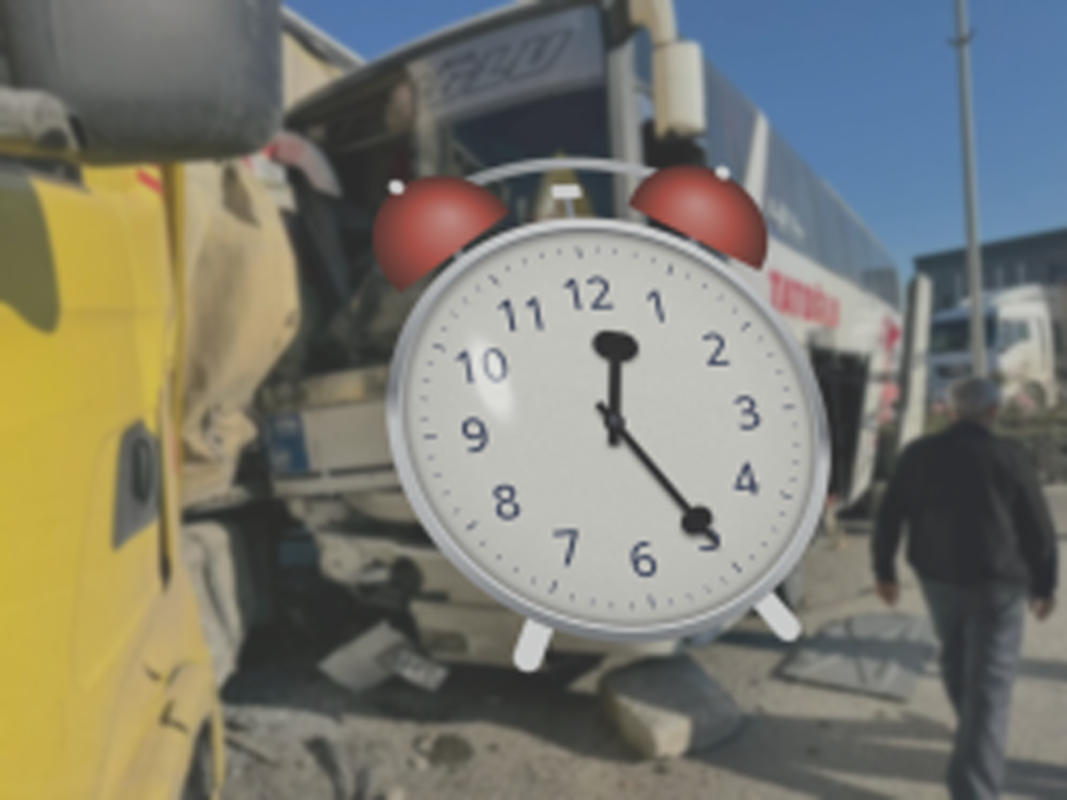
12:25
